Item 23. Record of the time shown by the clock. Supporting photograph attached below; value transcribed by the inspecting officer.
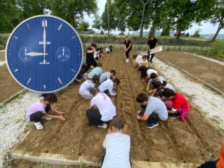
9:00
